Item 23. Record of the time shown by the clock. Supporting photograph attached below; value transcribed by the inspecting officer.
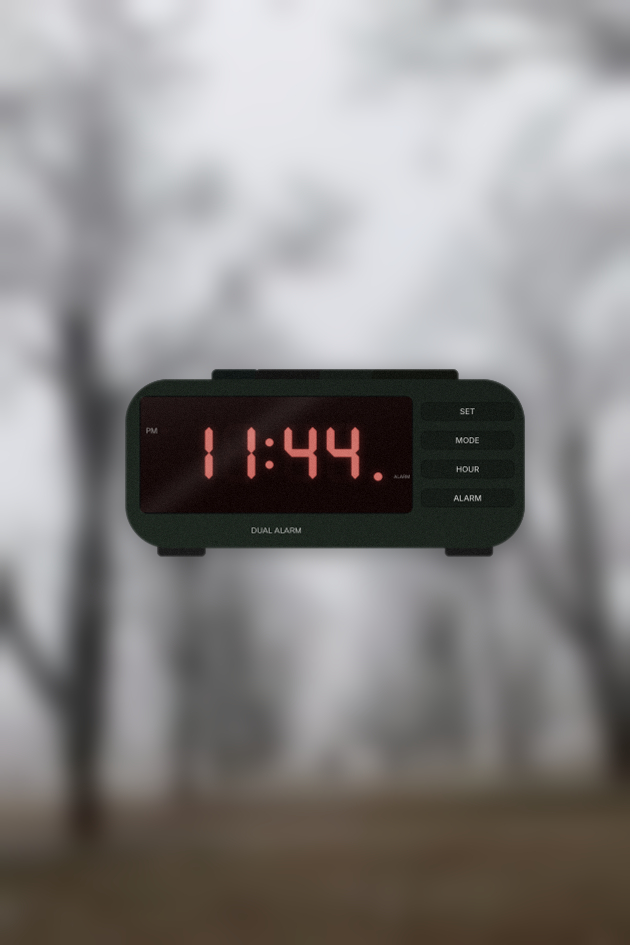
11:44
